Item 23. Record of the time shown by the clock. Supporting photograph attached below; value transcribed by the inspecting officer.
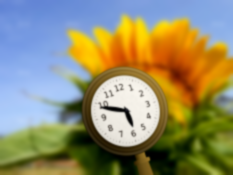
5:49
